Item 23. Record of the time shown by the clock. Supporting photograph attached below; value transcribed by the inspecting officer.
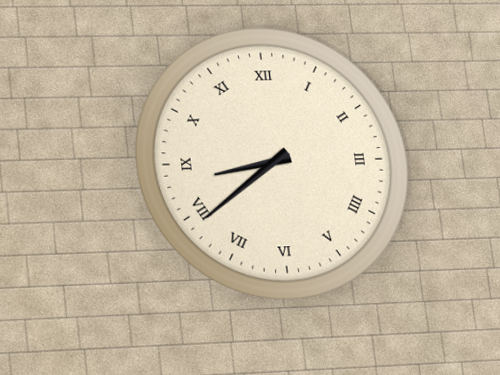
8:39
